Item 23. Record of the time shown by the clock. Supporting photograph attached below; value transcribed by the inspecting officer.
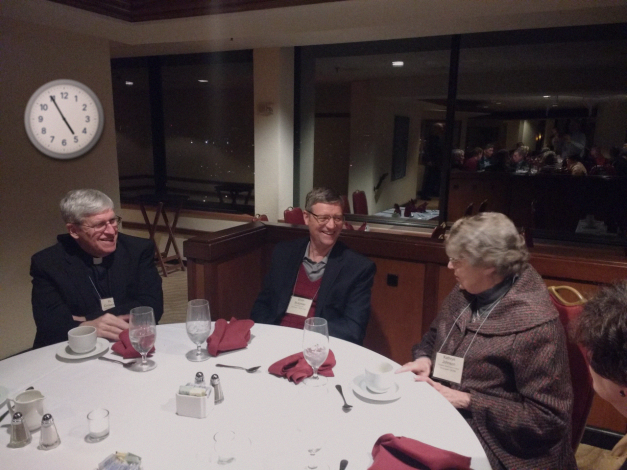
4:55
